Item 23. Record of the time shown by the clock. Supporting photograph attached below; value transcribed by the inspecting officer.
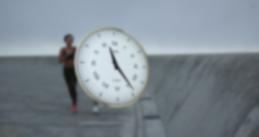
11:24
